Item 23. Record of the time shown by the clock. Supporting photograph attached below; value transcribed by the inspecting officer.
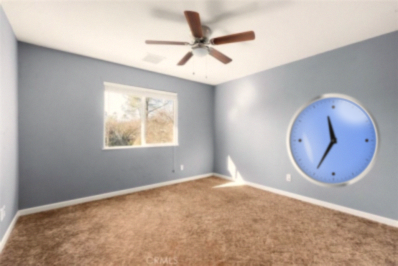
11:35
